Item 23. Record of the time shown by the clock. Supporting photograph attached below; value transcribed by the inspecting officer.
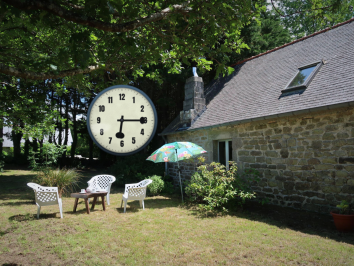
6:15
